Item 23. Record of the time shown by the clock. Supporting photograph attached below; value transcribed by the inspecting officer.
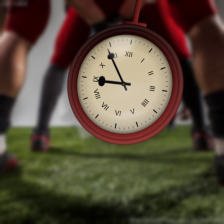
8:54
